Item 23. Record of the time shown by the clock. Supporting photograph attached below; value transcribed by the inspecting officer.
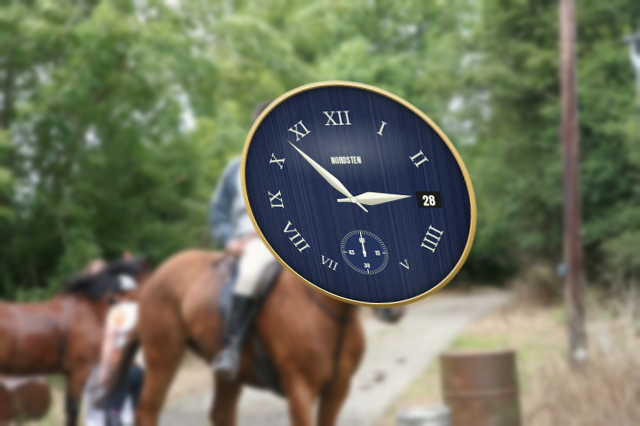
2:53
